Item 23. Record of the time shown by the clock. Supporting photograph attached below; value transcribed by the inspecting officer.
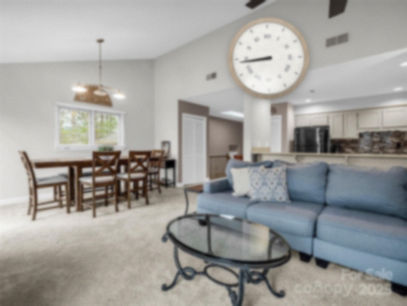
8:44
